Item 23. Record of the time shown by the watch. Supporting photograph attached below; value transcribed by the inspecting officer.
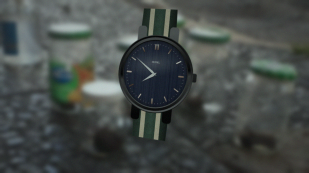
7:51
